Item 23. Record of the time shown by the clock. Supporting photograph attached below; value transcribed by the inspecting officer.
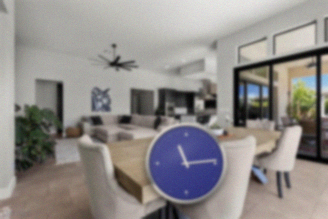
11:14
